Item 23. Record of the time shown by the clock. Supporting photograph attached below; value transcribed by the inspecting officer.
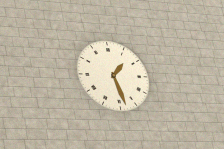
1:28
